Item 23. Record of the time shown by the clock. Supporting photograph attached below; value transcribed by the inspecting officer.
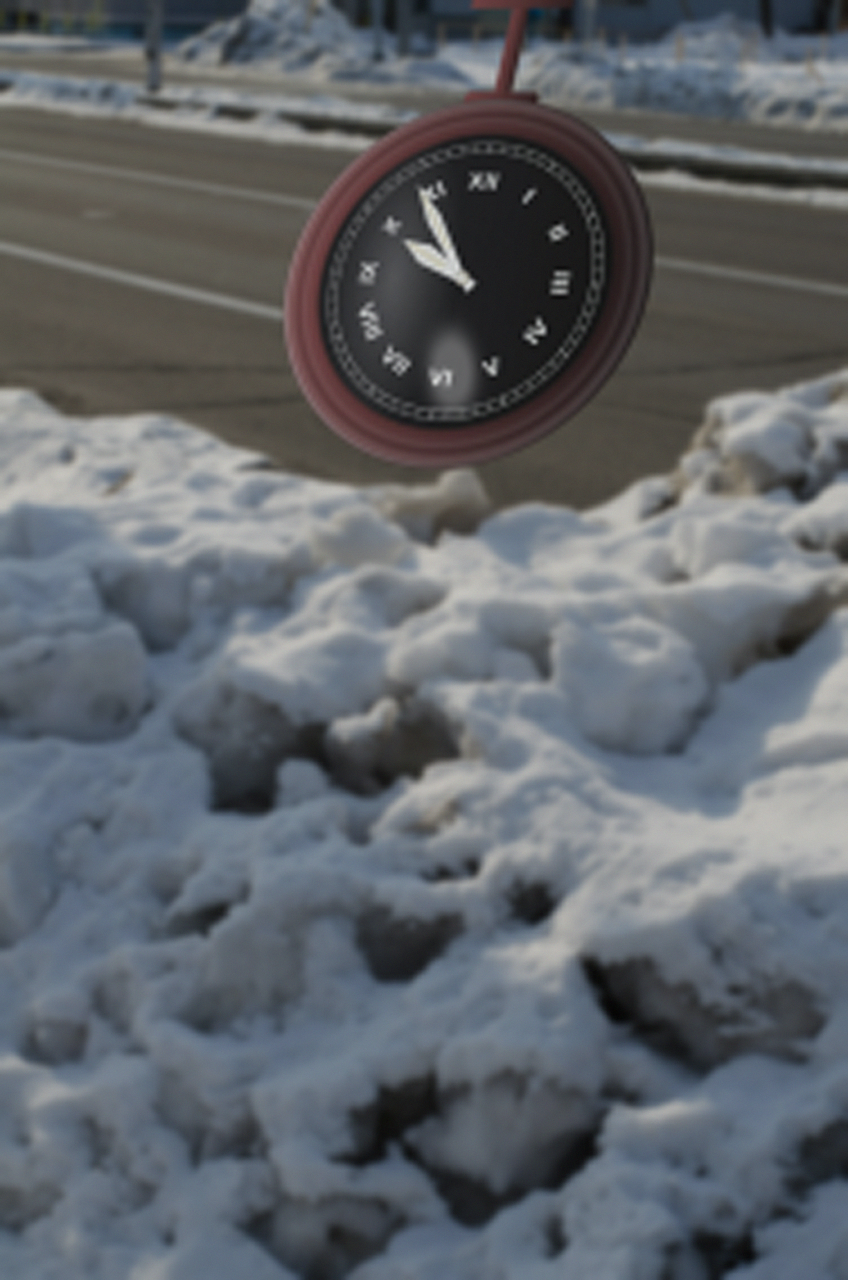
9:54
